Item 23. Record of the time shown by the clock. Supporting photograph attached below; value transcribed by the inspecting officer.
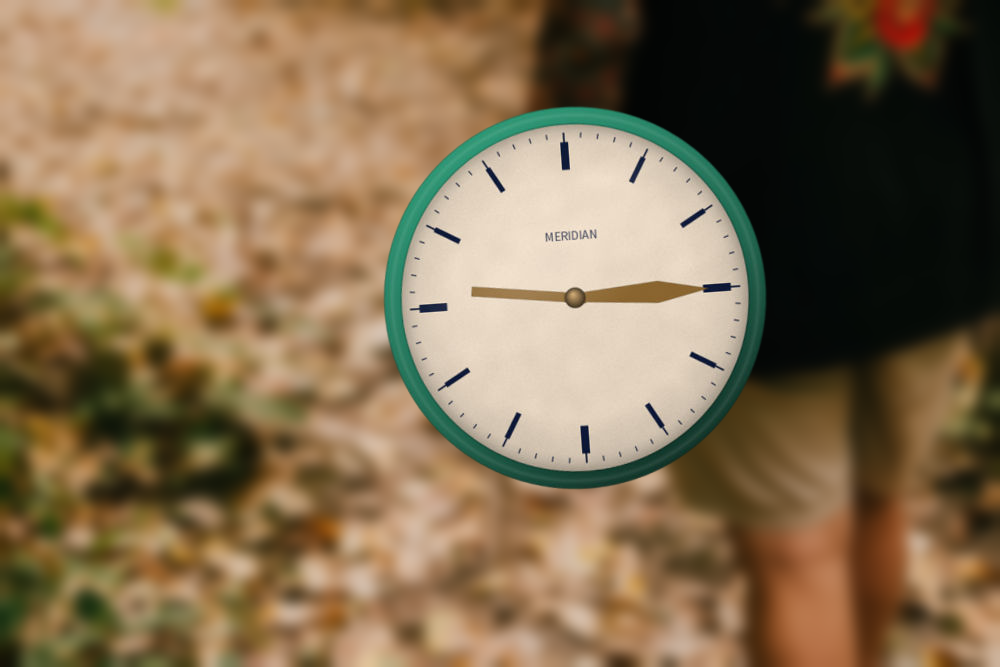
9:15
